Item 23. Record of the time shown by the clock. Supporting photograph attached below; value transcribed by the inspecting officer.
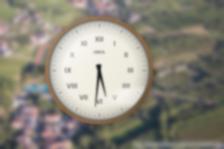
5:31
